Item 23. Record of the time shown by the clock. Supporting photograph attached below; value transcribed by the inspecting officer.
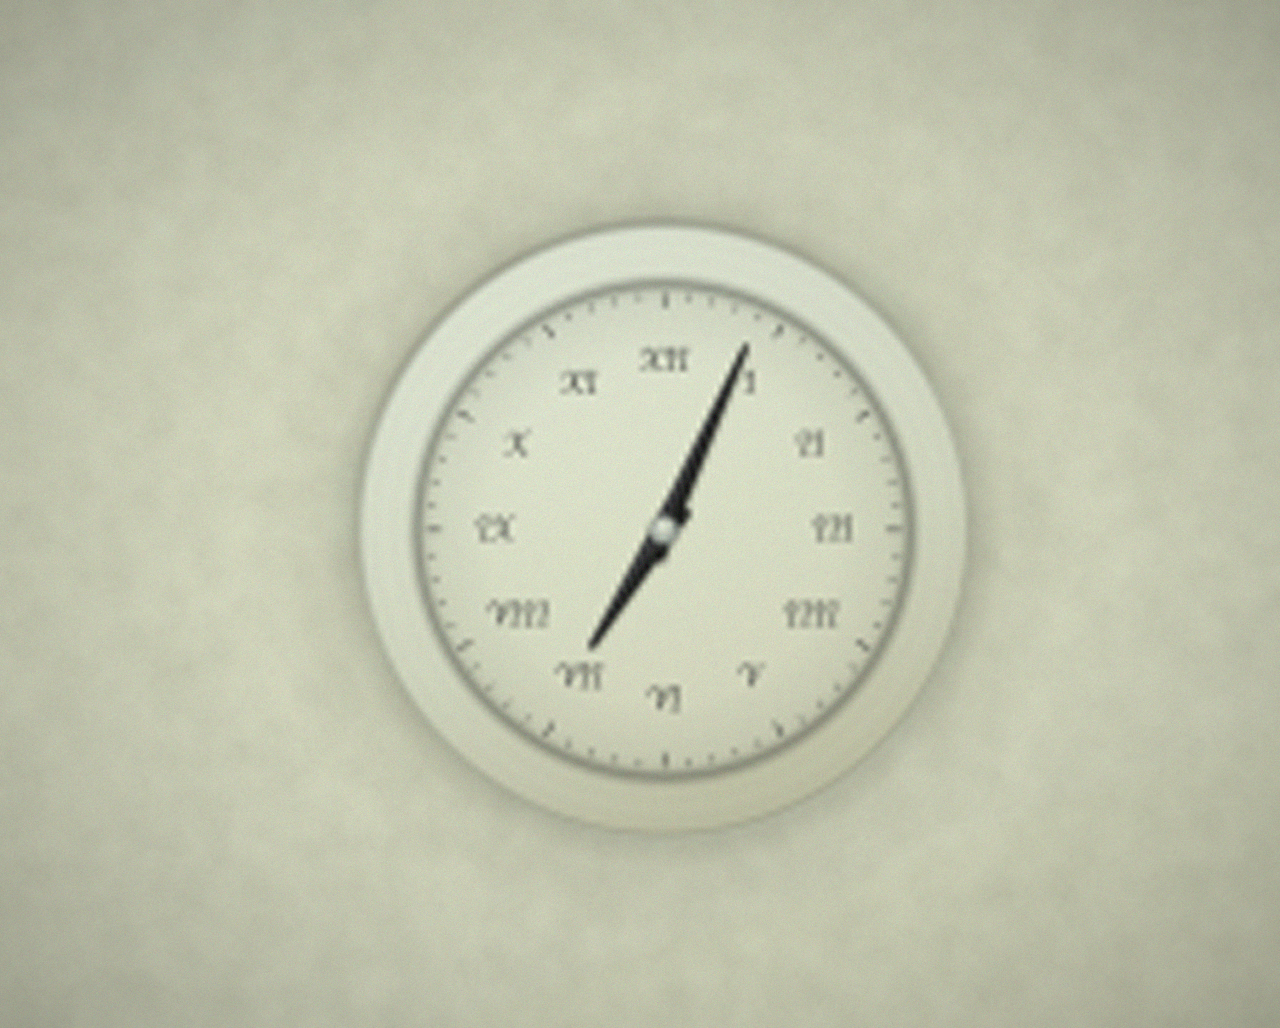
7:04
